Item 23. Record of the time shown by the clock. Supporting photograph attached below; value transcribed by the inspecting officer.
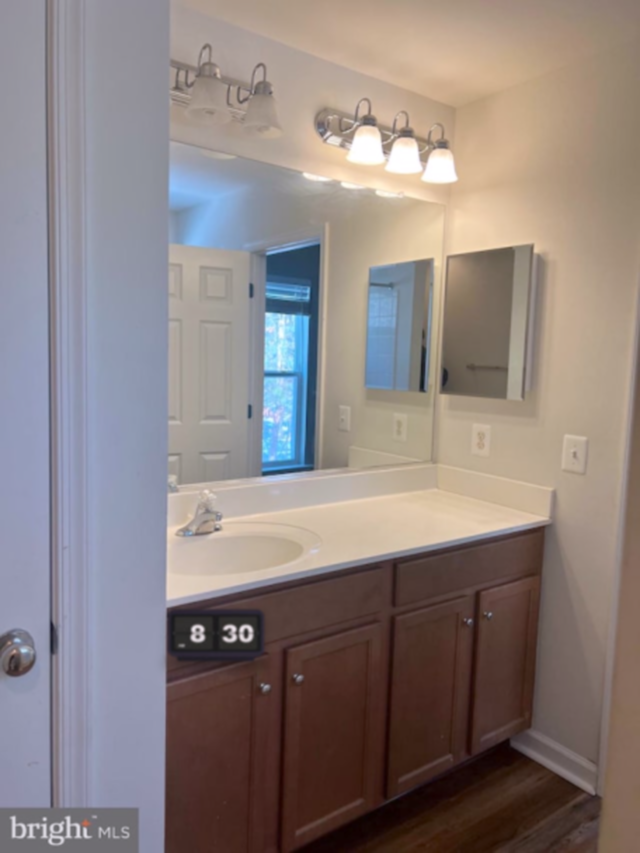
8:30
